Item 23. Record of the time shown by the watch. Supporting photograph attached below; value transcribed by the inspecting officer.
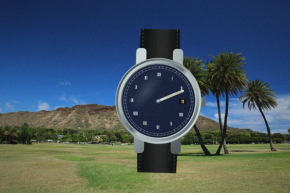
2:11
